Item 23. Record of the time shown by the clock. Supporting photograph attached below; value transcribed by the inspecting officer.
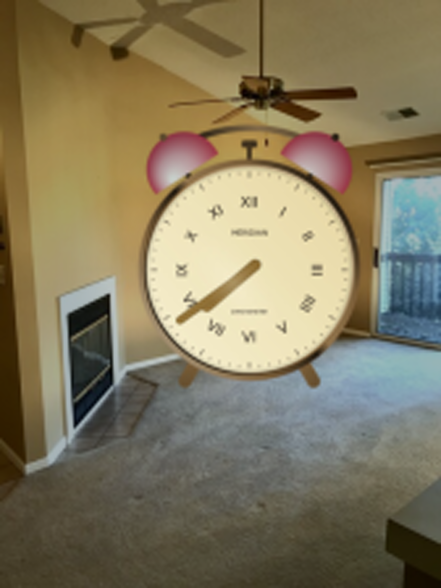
7:39
